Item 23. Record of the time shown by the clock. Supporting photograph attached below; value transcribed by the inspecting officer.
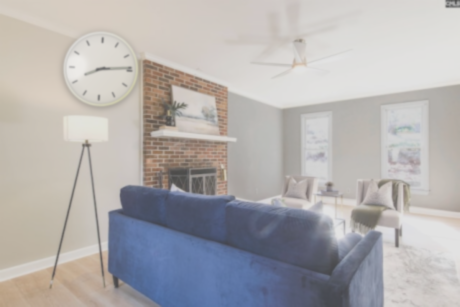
8:14
